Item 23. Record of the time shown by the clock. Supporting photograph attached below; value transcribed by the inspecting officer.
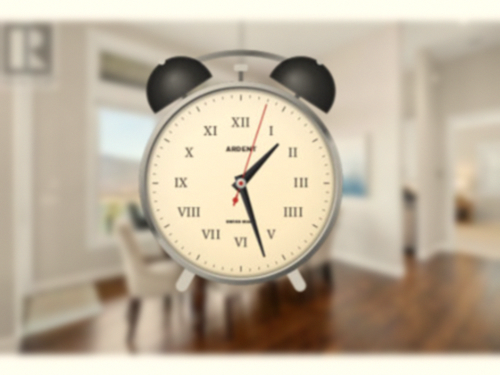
1:27:03
